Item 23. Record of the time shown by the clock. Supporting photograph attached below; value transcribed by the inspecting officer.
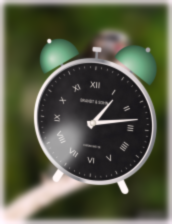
1:13
